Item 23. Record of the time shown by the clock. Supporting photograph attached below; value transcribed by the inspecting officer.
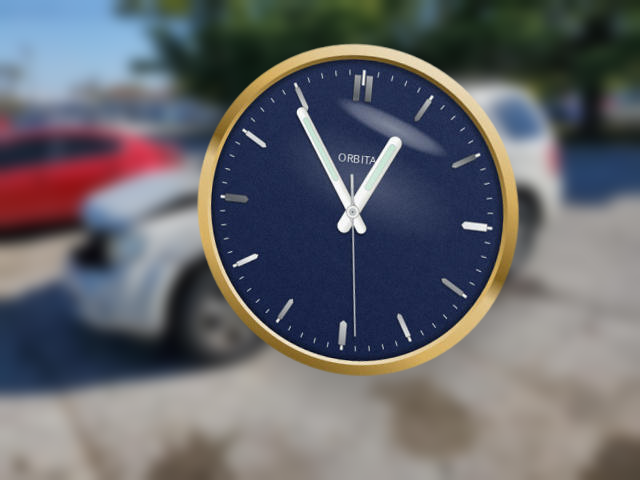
12:54:29
